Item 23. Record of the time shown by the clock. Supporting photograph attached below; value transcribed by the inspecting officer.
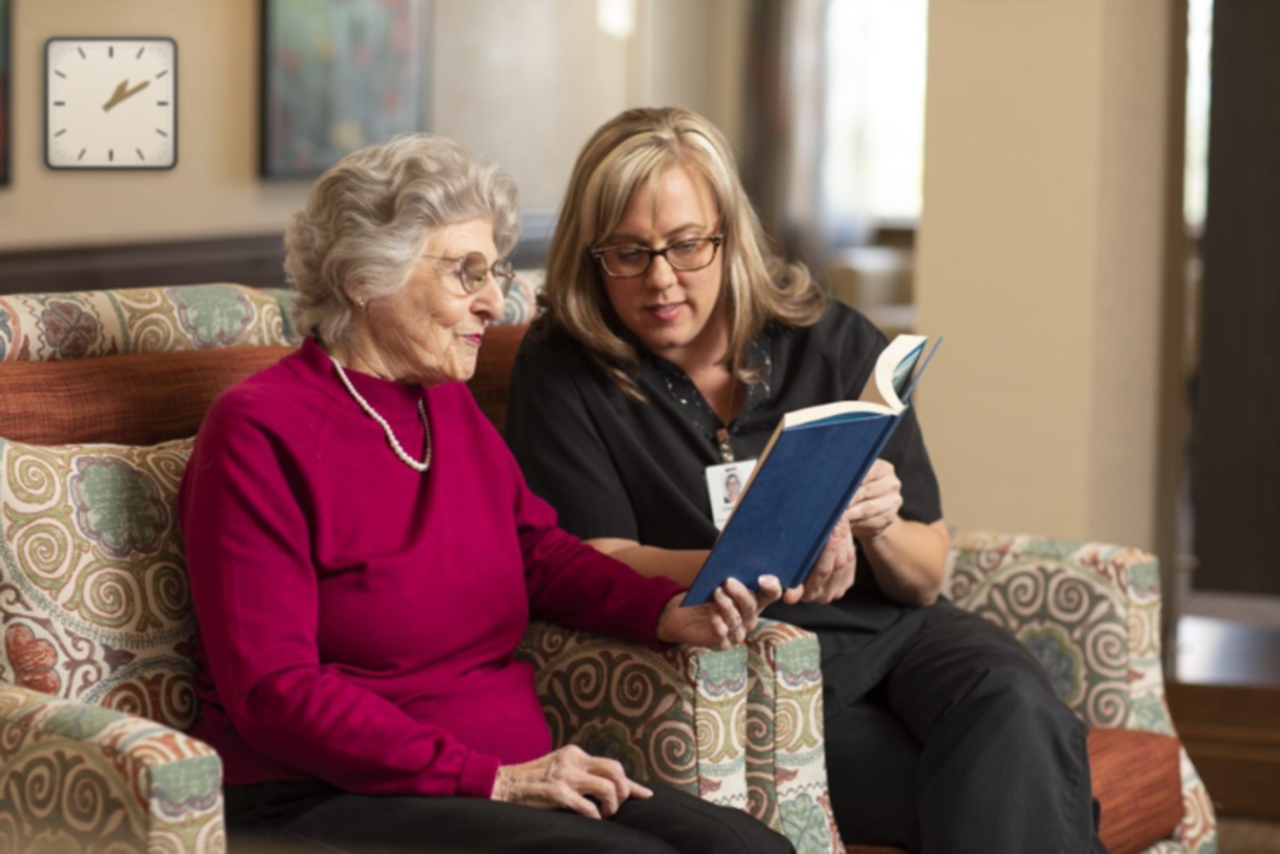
1:10
